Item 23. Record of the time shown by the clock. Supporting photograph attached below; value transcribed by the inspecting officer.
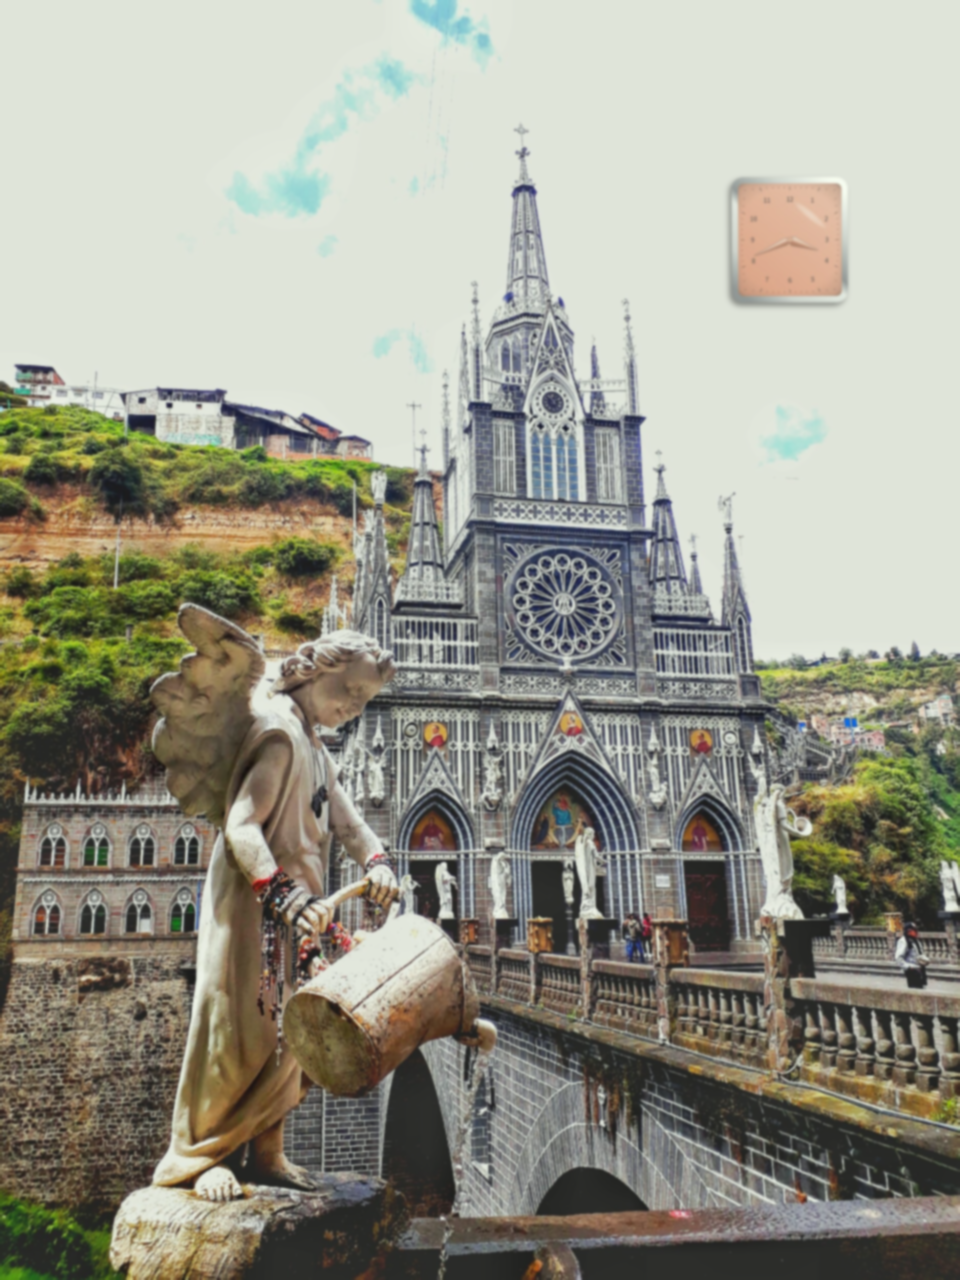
3:41
